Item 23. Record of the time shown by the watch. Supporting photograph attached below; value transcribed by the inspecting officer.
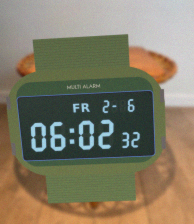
6:02:32
